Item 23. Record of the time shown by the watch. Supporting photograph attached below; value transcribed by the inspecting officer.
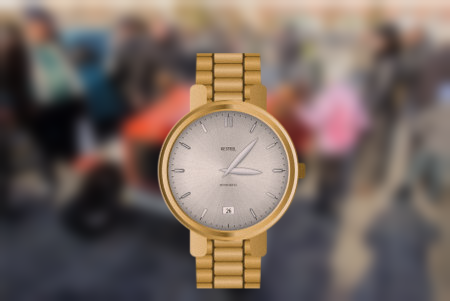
3:07
